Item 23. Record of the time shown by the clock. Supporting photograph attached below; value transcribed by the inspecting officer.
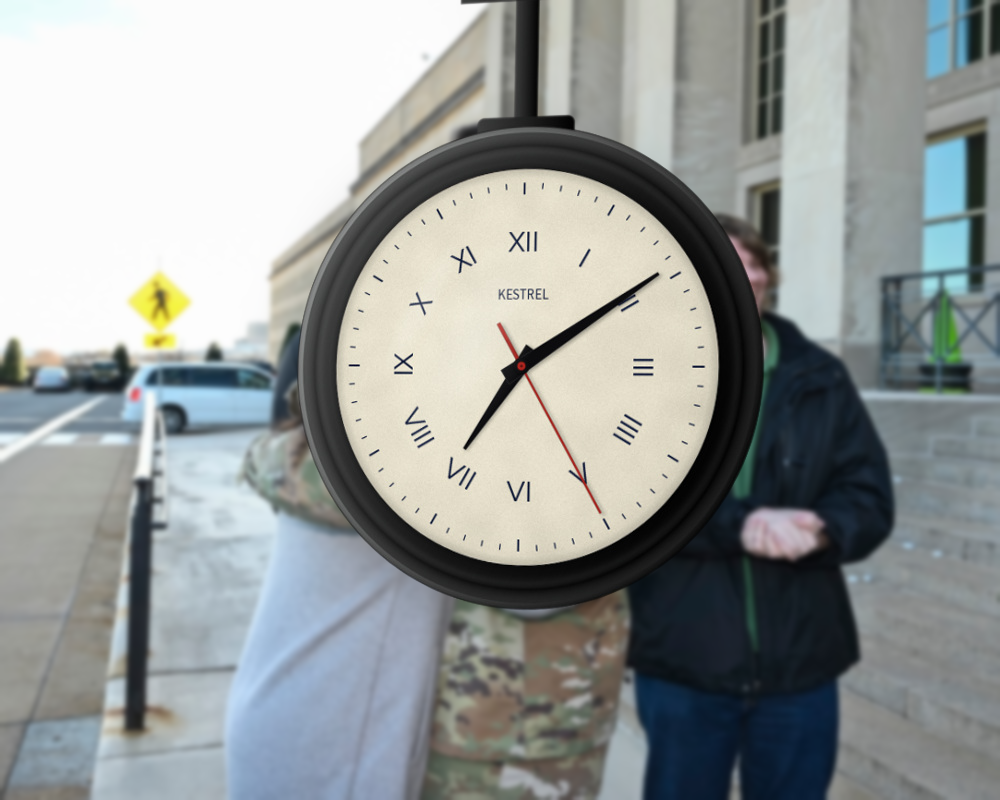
7:09:25
